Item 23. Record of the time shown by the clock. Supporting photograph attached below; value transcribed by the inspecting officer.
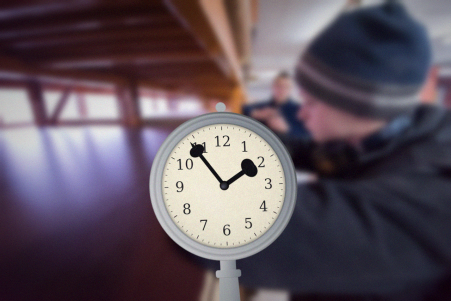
1:54
